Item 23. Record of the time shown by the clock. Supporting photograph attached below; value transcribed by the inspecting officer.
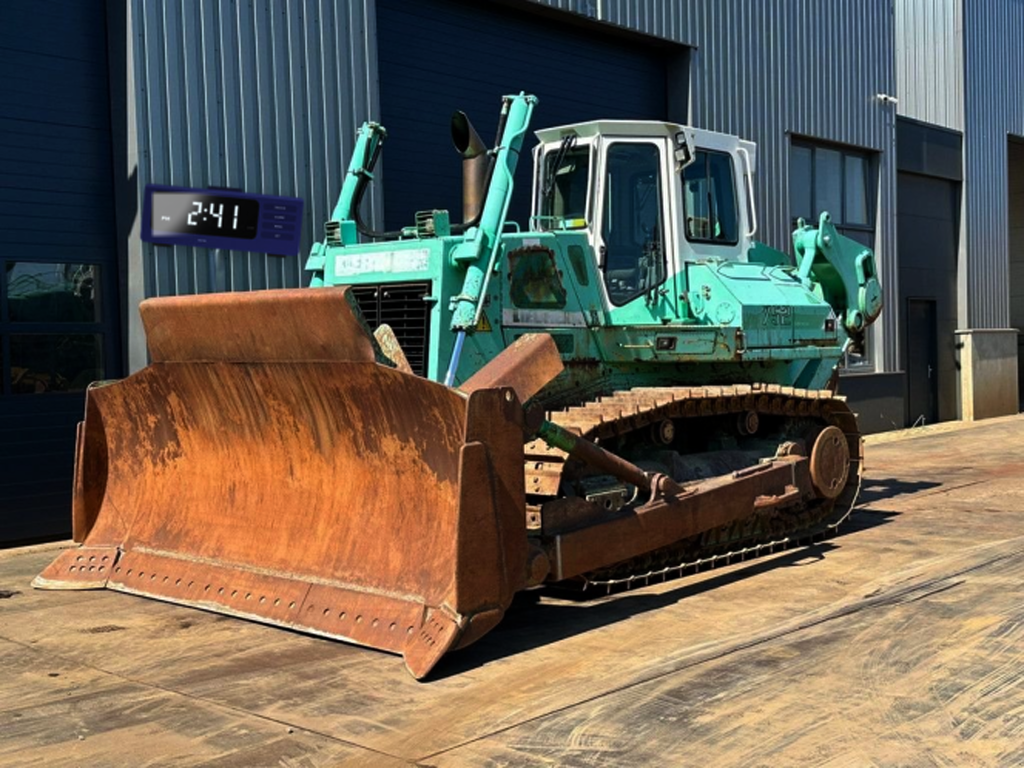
2:41
